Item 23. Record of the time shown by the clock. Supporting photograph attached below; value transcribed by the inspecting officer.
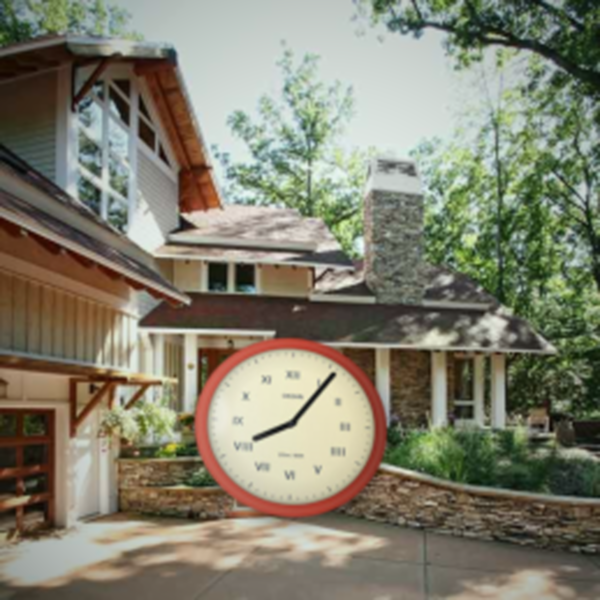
8:06
